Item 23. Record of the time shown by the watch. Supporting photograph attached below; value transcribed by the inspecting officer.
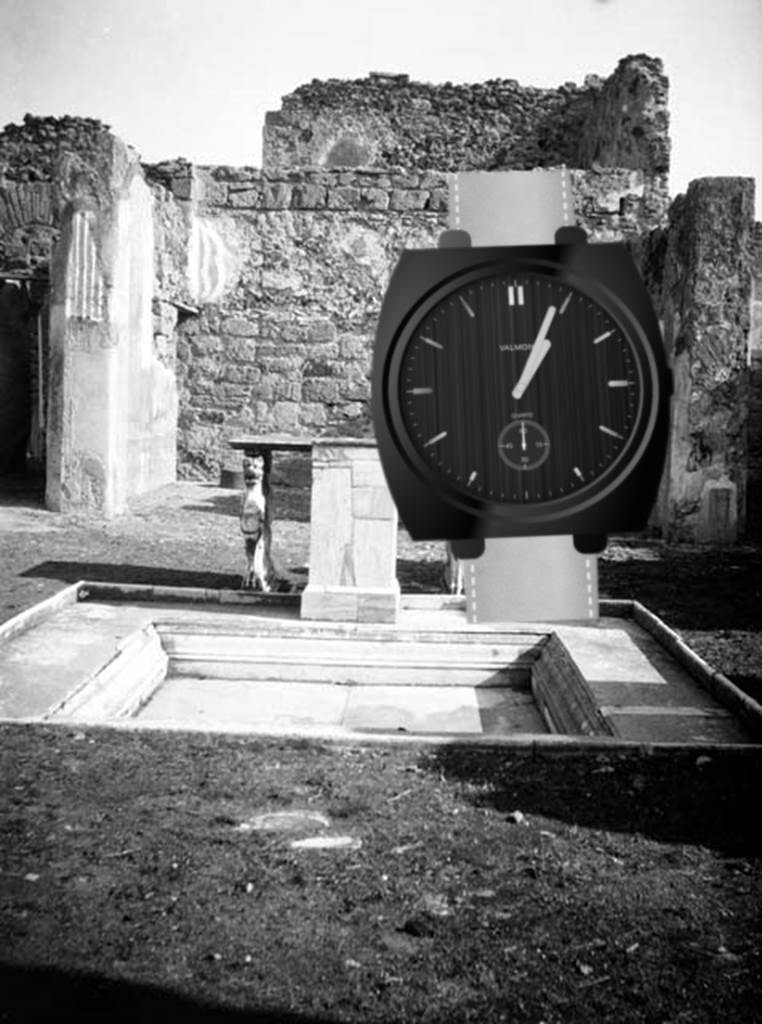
1:04
